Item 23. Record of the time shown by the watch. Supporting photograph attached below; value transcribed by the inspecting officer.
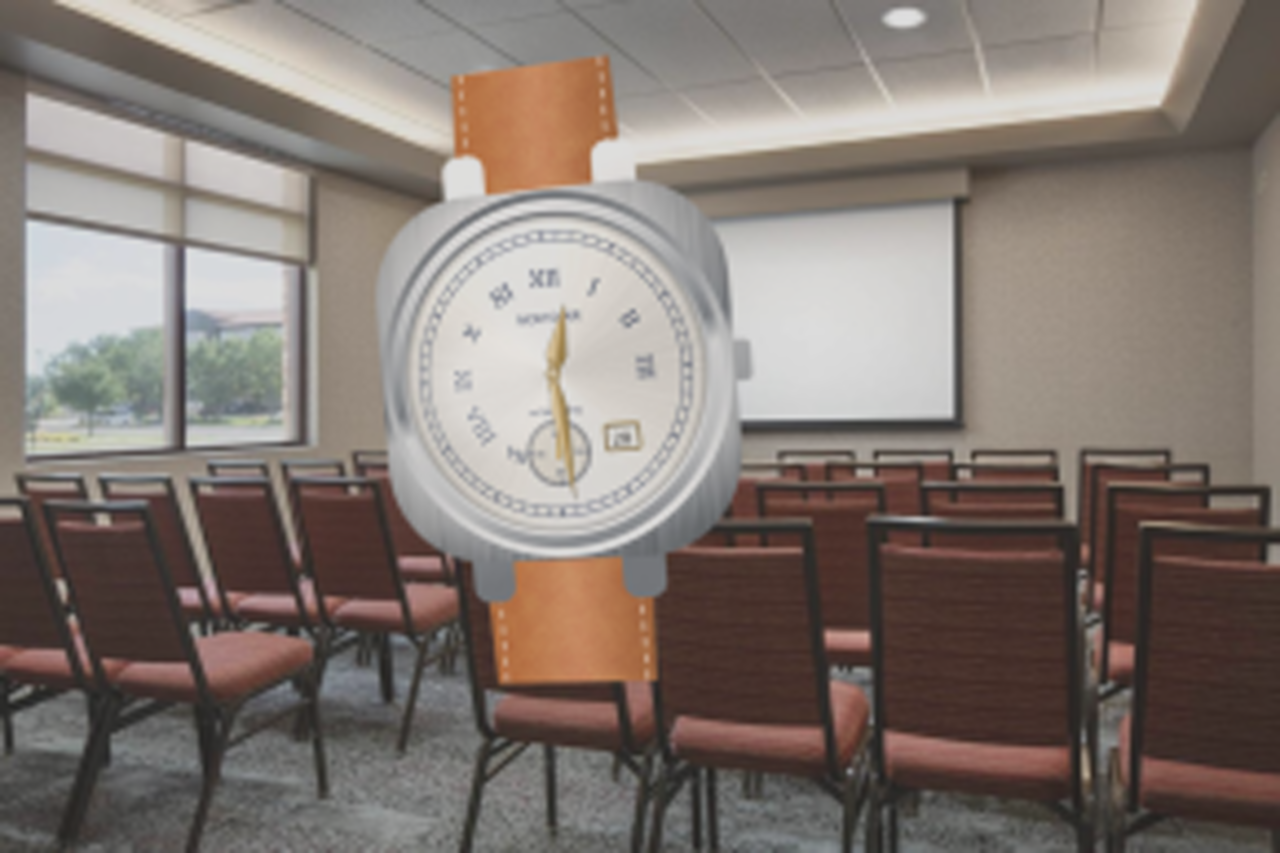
12:29
